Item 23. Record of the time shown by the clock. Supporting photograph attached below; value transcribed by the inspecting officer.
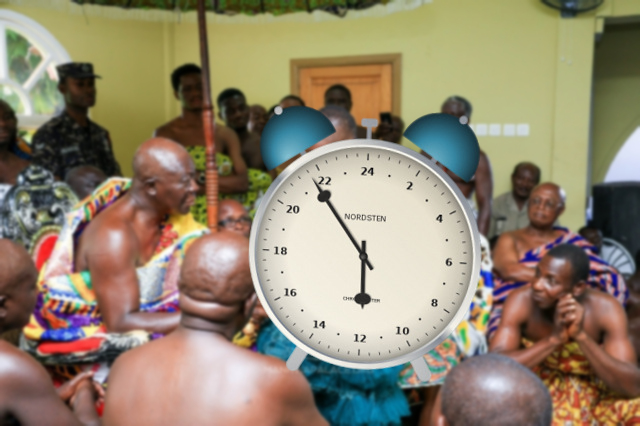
11:54
